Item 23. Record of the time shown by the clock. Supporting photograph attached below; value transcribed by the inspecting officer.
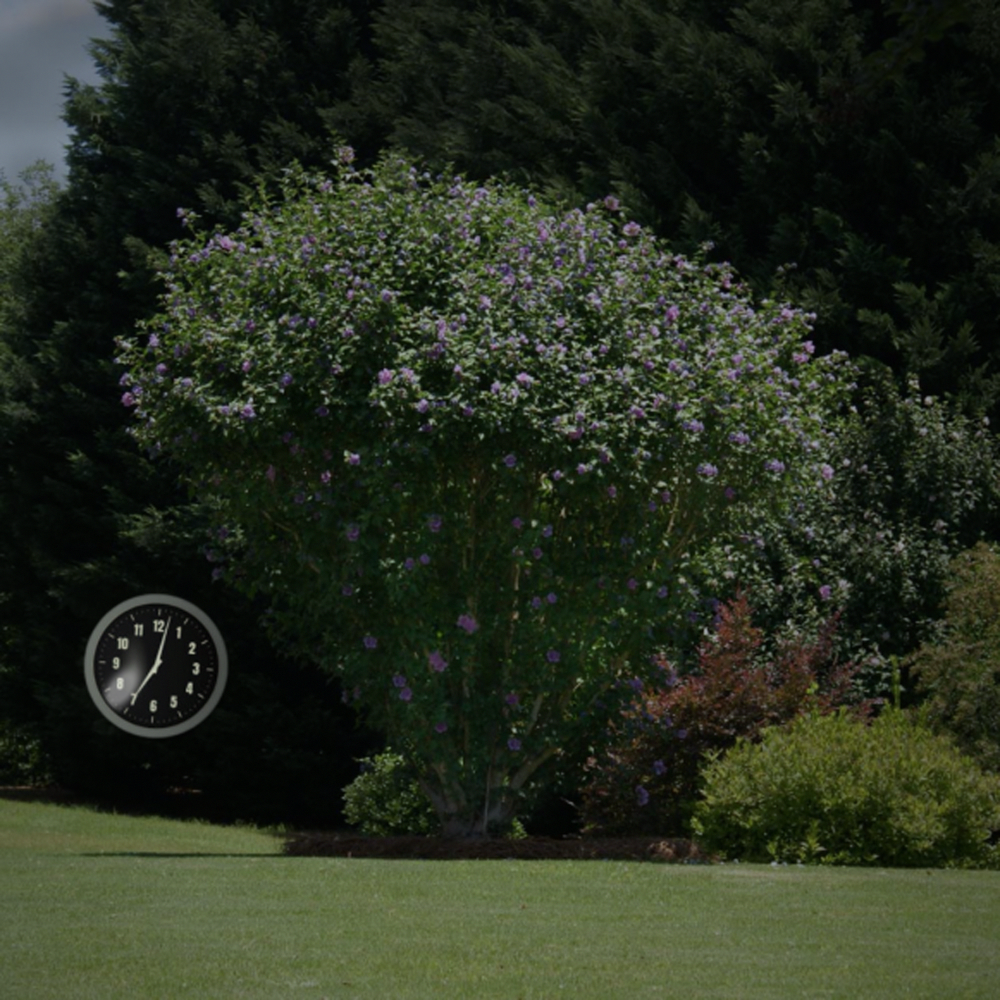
7:02
